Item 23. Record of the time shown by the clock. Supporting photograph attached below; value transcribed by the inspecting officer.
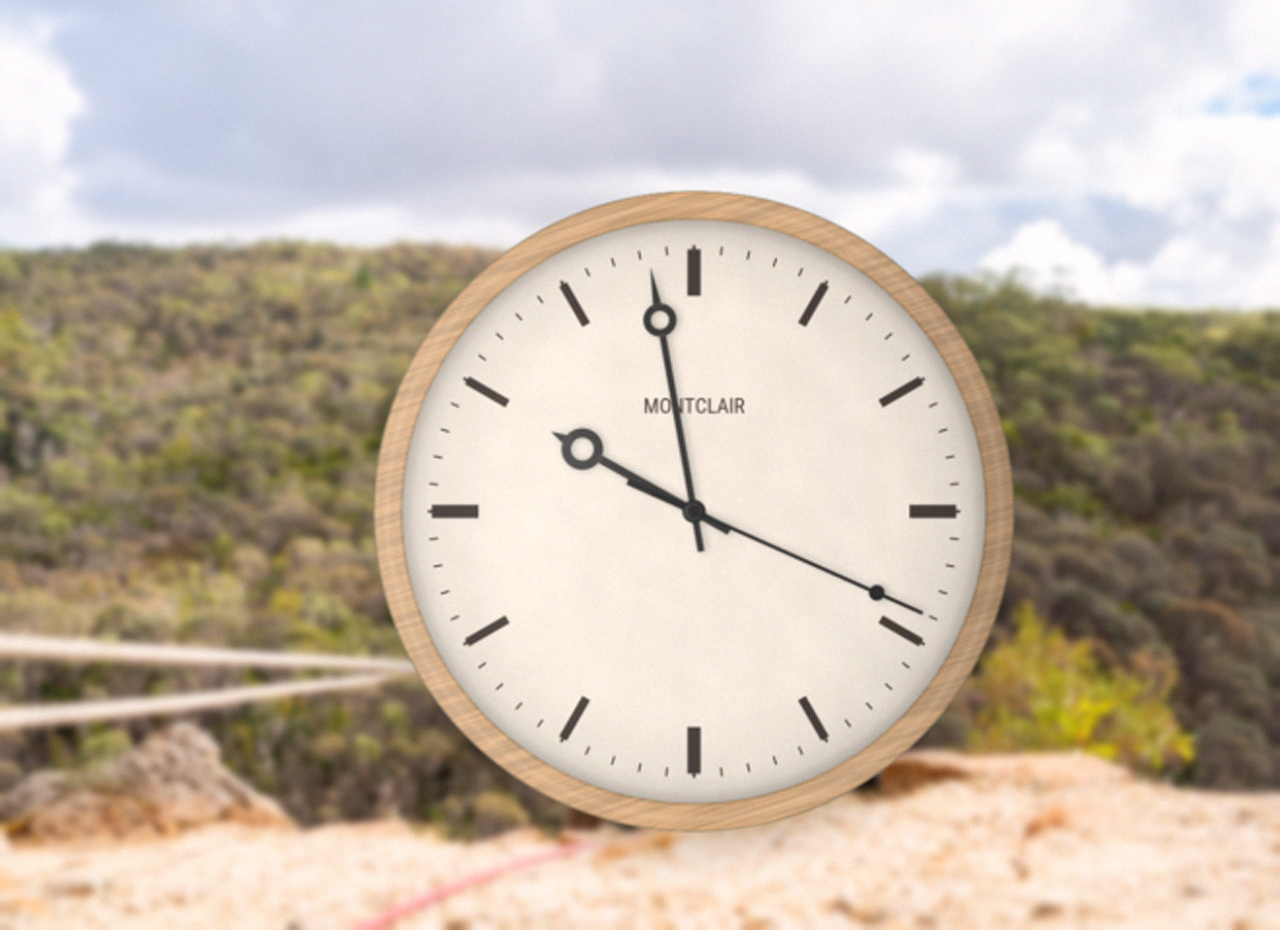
9:58:19
